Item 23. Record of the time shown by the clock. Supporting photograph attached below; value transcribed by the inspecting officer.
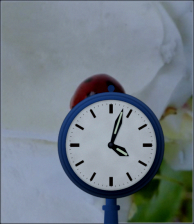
4:03
